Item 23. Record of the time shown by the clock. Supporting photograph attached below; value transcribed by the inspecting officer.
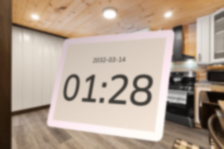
1:28
